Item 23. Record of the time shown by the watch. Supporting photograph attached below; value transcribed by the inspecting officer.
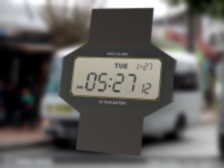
5:27:12
